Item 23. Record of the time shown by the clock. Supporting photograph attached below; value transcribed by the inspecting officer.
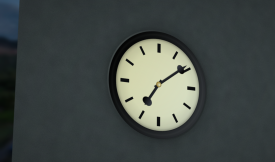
7:09
